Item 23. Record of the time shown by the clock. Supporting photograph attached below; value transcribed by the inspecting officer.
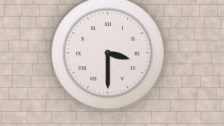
3:30
